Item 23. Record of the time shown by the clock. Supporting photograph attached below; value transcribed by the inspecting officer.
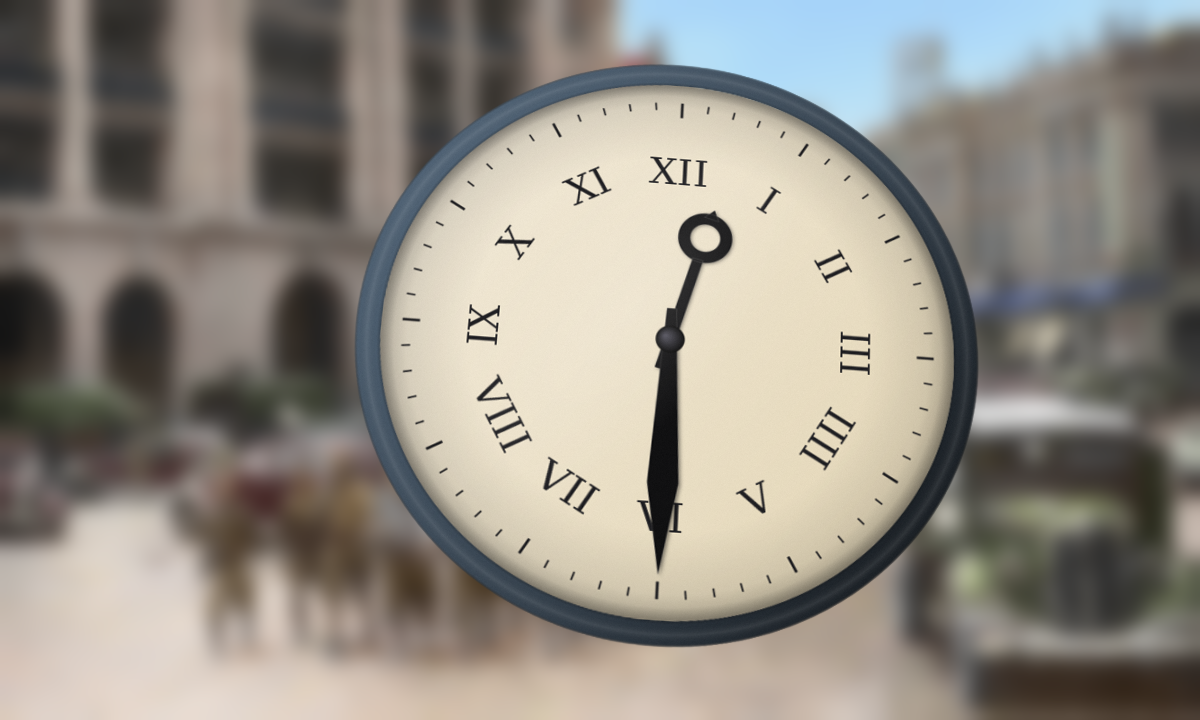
12:30
